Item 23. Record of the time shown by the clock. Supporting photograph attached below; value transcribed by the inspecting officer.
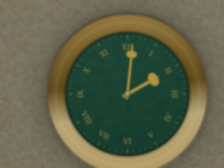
2:01
